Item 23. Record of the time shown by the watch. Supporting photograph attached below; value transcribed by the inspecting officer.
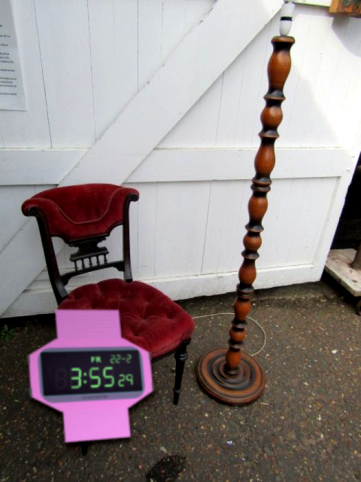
3:55:29
